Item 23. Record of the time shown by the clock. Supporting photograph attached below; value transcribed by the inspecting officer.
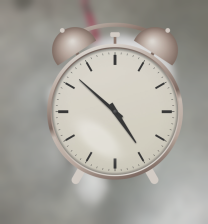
4:52
